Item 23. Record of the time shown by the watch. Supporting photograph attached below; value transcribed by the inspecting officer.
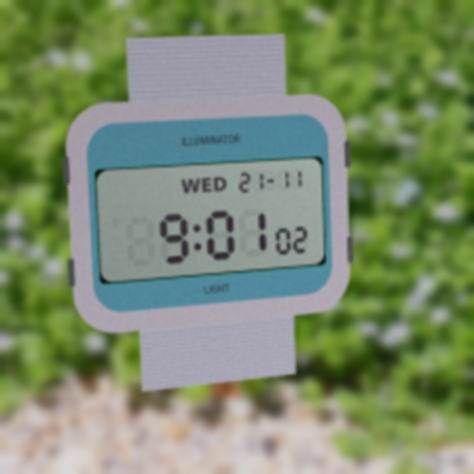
9:01:02
